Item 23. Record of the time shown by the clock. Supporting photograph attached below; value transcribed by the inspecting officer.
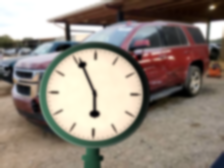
5:56
